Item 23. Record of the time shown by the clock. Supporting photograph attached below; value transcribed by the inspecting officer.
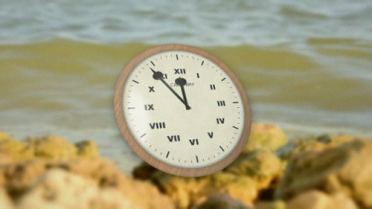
11:54
